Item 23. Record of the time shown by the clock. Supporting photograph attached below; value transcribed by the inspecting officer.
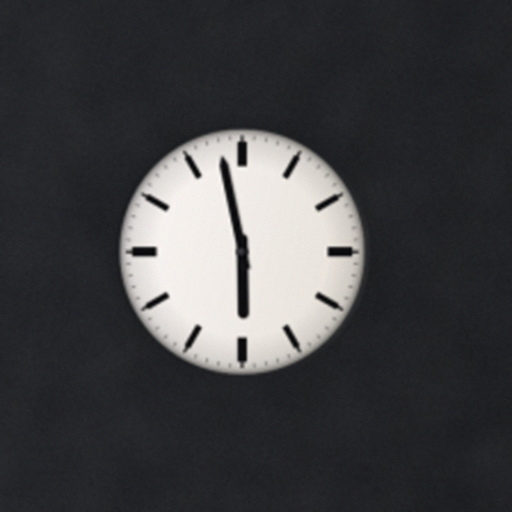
5:58
